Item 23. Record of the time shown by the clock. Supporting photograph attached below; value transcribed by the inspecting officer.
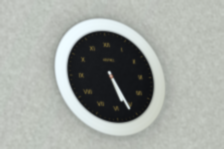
5:26
